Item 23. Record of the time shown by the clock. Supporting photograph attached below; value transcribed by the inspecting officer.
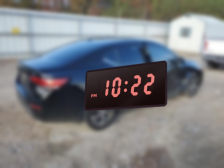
10:22
